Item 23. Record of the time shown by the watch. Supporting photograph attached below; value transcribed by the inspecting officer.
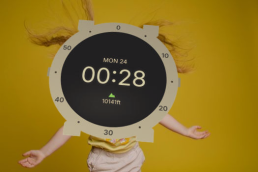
0:28
